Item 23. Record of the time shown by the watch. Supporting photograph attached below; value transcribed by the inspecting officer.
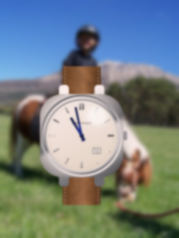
10:58
